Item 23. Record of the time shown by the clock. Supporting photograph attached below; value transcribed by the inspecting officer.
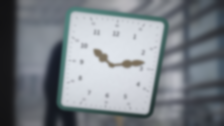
10:13
